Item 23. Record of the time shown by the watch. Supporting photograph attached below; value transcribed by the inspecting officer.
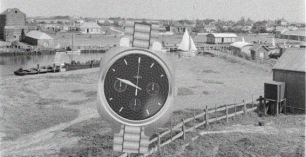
9:48
